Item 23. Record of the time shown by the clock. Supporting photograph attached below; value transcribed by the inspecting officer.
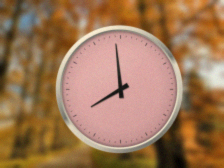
7:59
